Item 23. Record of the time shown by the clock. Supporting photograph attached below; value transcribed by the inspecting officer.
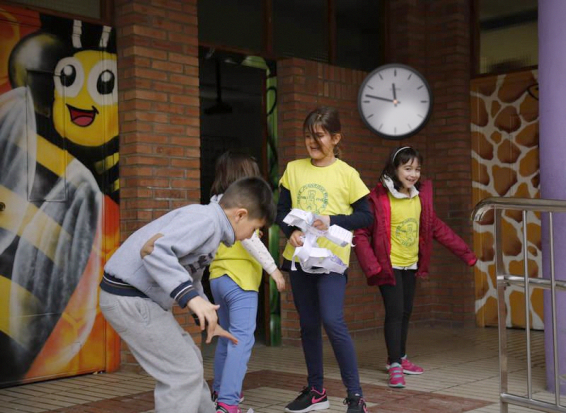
11:47
